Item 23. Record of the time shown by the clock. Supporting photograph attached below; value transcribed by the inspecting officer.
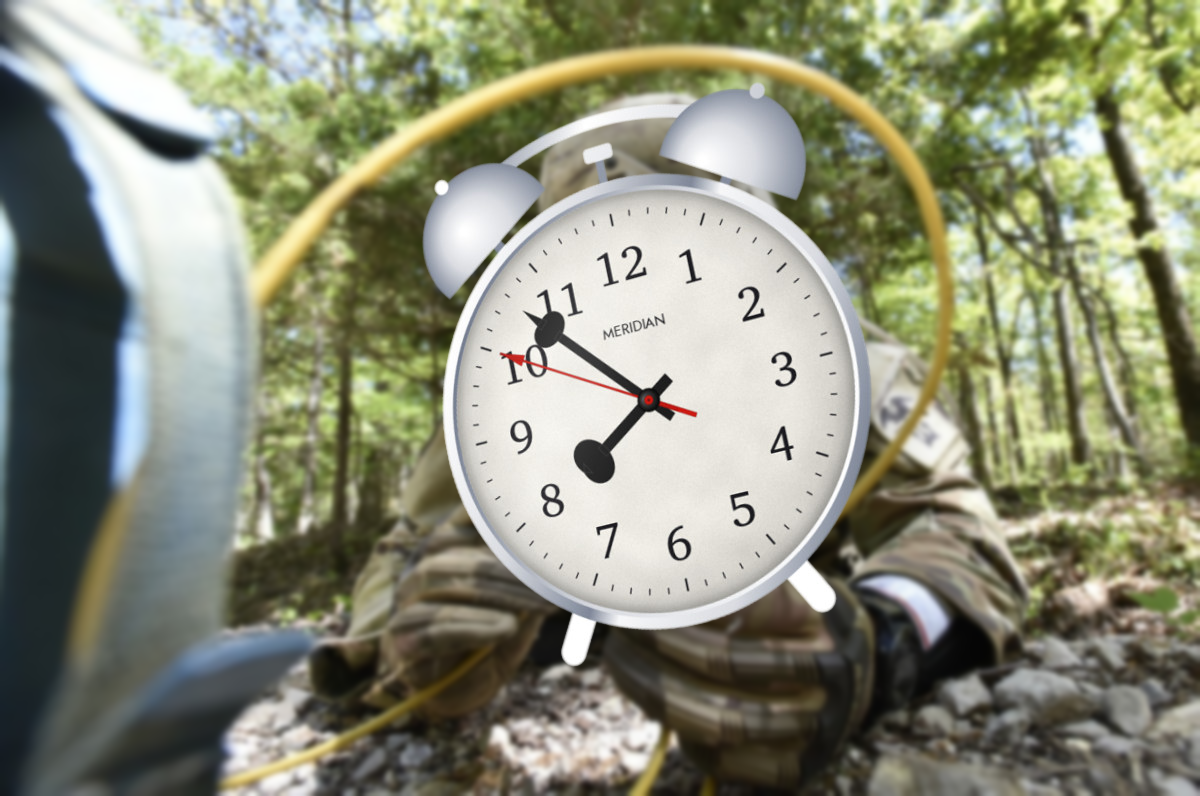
7:52:50
